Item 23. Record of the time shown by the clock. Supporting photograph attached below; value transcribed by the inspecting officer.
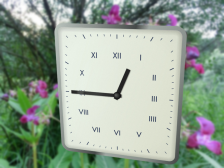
12:45
